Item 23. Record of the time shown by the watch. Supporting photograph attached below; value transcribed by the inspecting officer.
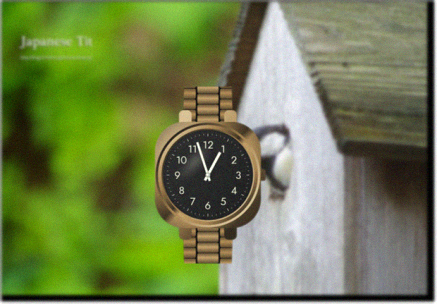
12:57
